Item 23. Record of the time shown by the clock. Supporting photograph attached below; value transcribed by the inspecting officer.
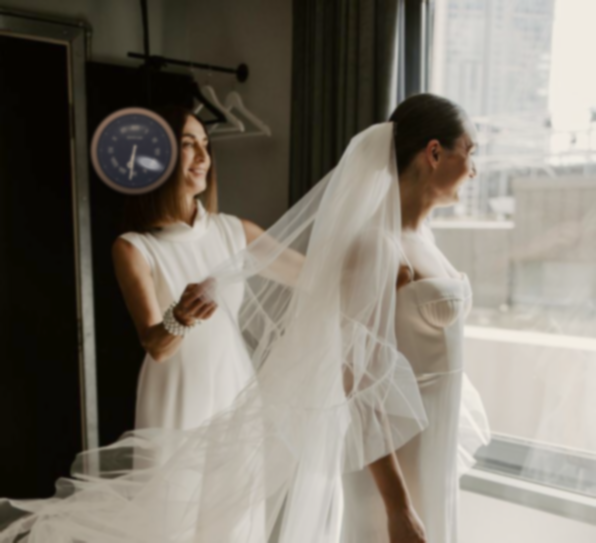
6:31
